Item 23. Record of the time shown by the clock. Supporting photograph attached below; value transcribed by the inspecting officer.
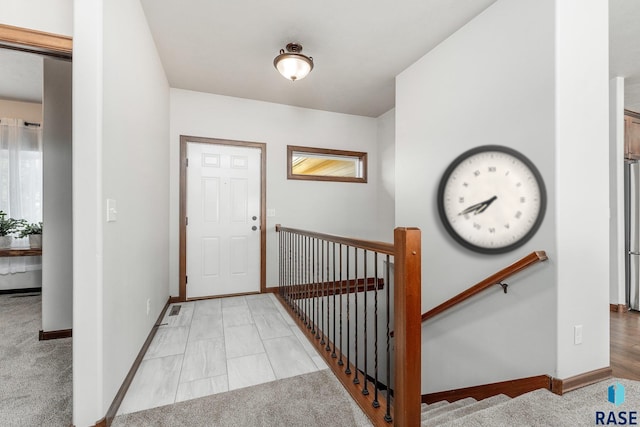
7:41
